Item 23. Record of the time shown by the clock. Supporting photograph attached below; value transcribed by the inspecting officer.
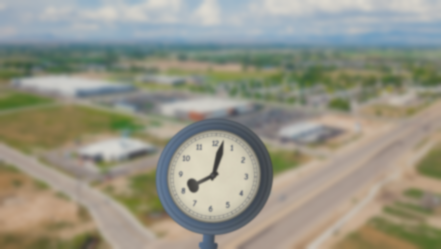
8:02
